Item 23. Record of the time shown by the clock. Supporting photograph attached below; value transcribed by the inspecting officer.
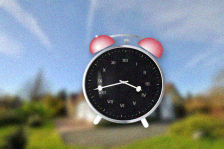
3:42
